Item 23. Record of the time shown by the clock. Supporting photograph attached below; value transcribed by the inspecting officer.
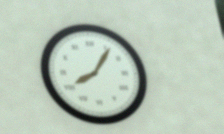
8:06
